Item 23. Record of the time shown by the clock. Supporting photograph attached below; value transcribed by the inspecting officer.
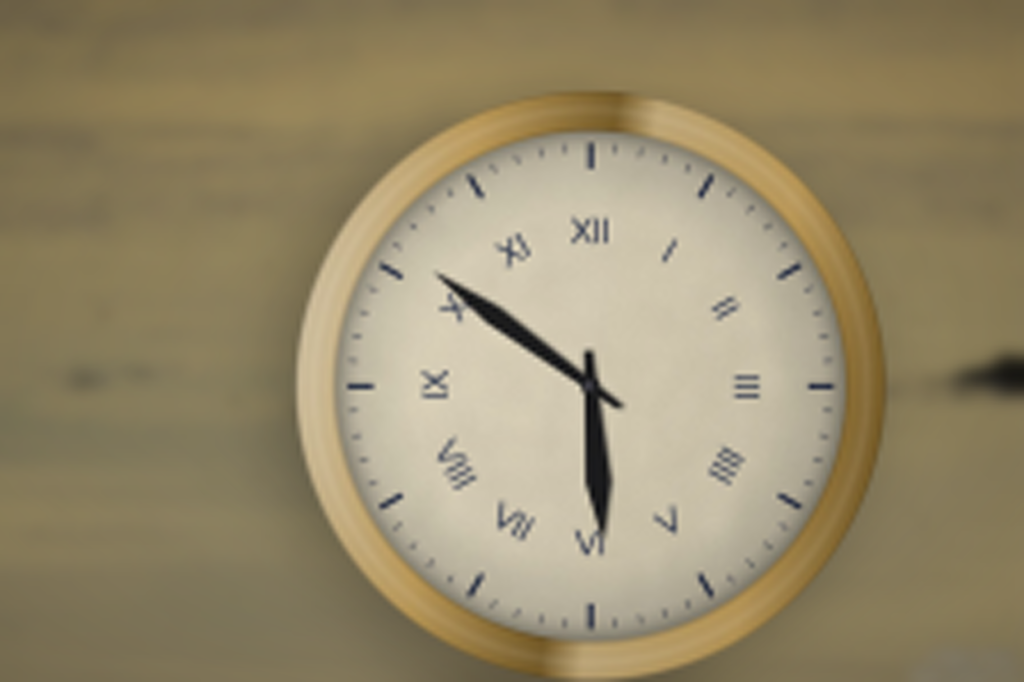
5:51
